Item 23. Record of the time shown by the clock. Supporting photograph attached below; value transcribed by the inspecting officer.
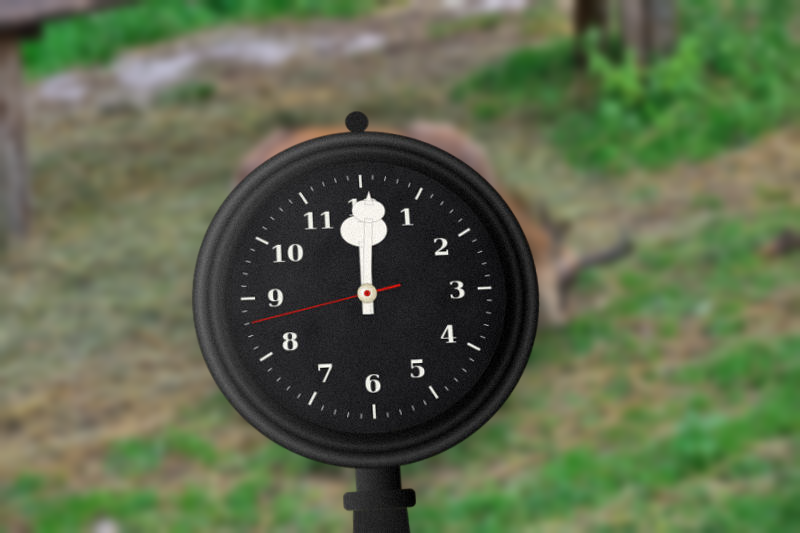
12:00:43
